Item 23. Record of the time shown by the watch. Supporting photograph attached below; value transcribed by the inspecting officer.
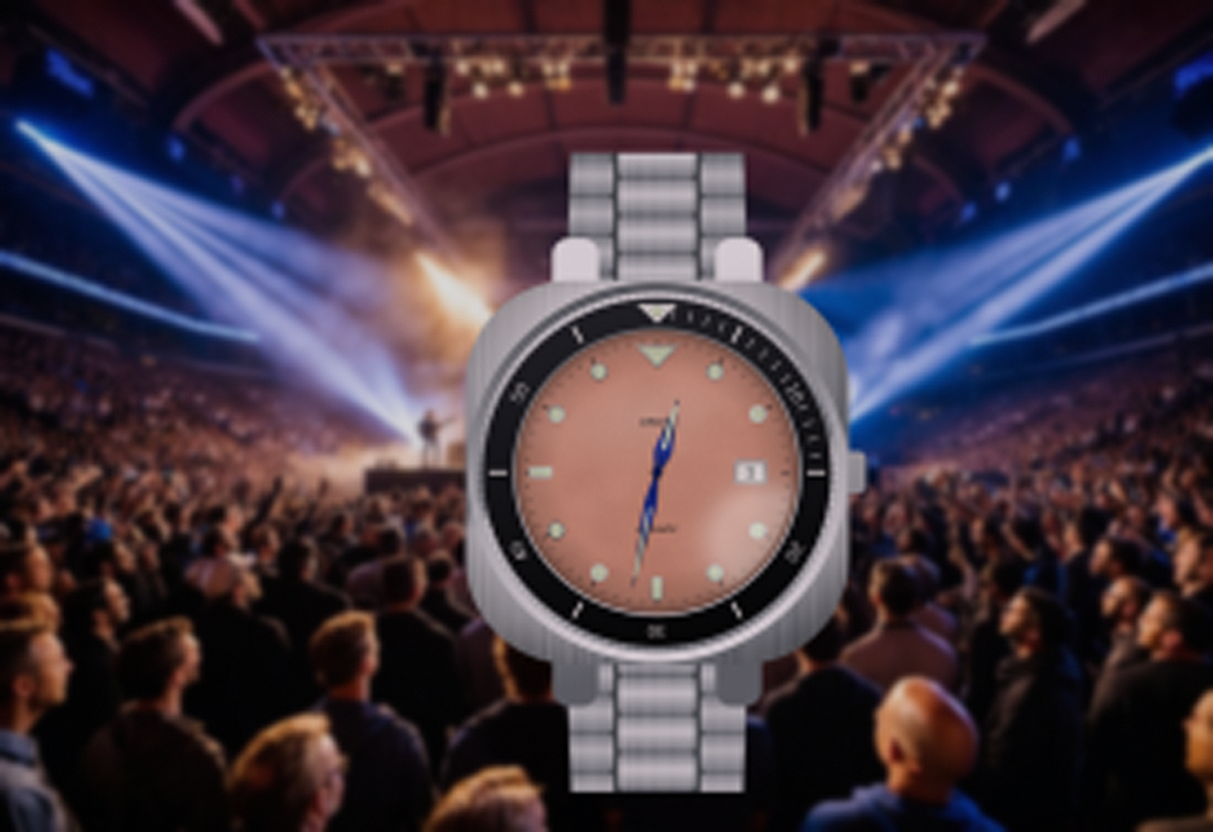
12:32
